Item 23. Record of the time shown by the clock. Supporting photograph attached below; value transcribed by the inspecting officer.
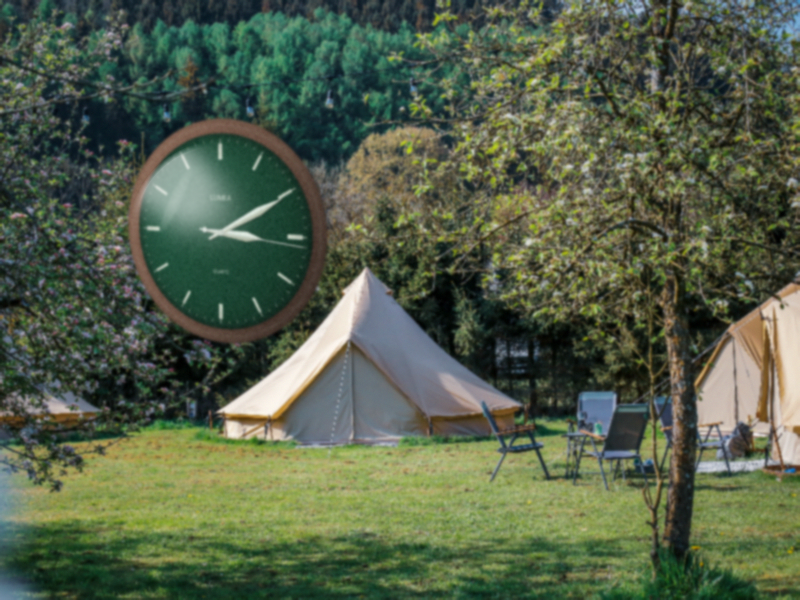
3:10:16
